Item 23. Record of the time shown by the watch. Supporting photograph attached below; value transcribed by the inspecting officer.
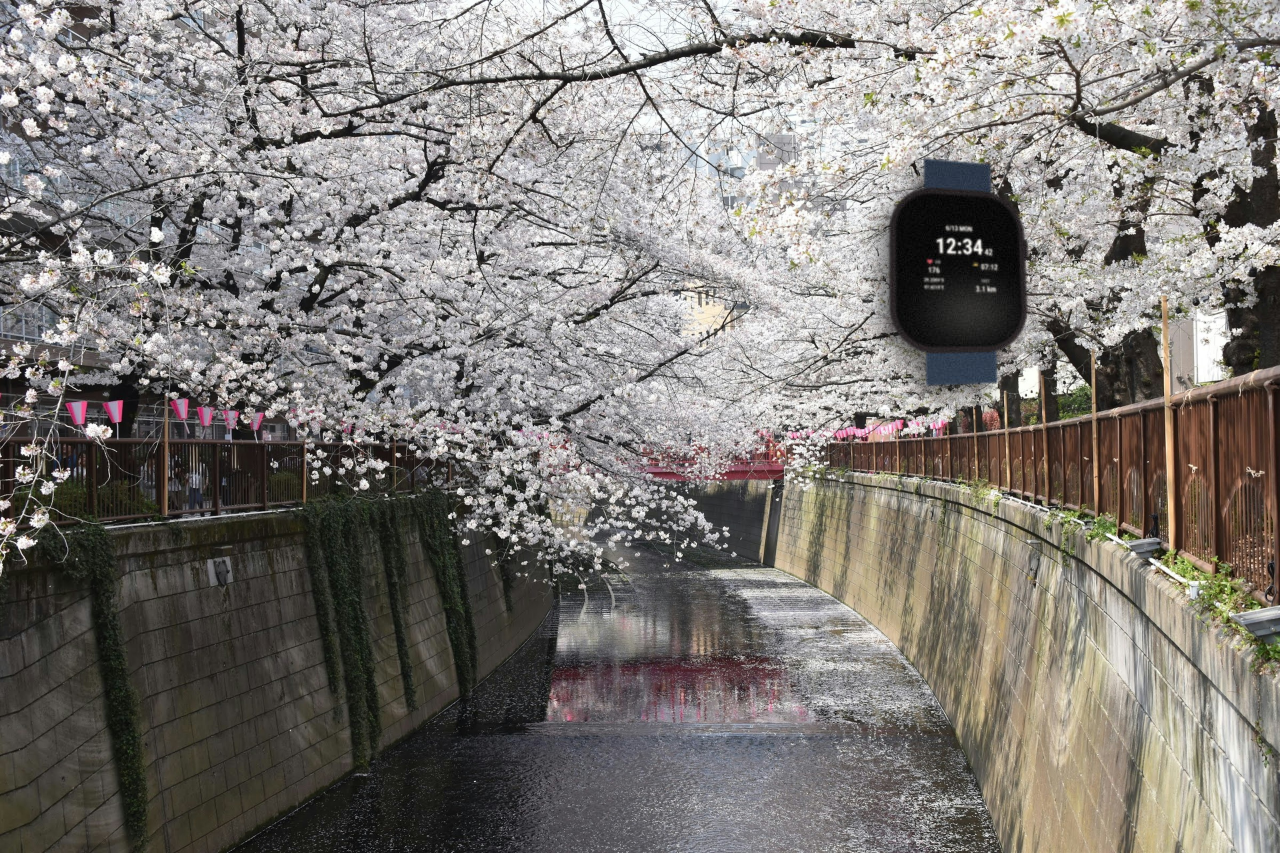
12:34
